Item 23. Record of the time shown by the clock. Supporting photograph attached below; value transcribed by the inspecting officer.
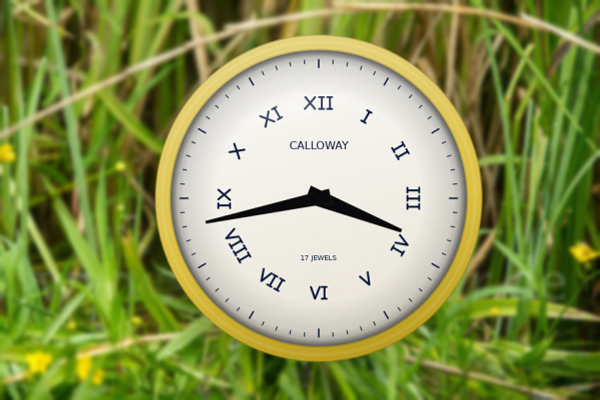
3:43
